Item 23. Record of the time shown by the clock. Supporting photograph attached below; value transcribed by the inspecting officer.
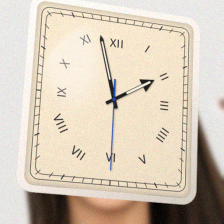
1:57:30
